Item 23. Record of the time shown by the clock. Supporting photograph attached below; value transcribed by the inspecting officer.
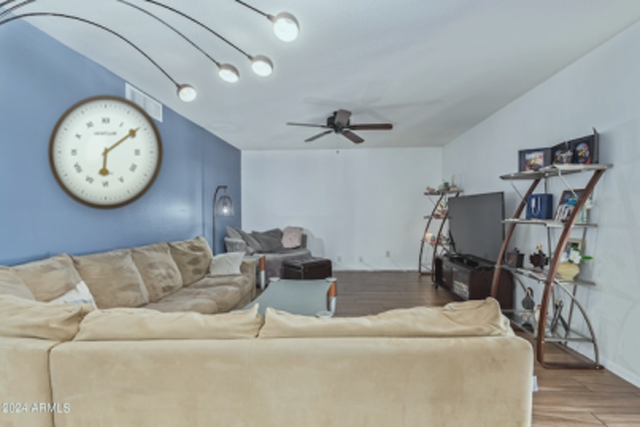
6:09
